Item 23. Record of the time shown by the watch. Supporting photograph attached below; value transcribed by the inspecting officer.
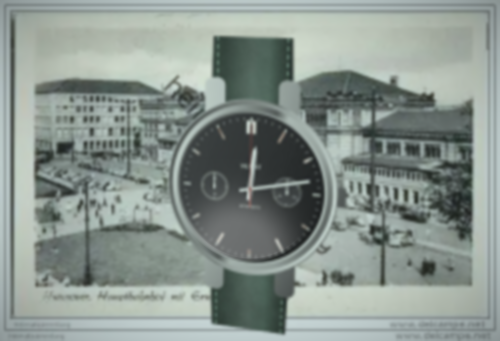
12:13
